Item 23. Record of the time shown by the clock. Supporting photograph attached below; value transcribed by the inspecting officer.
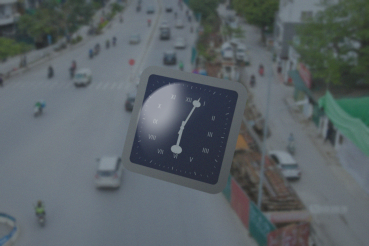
6:03
